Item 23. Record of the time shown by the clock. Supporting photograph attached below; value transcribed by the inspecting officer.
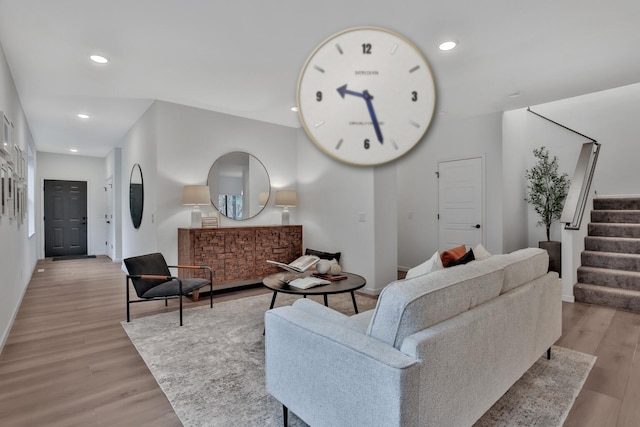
9:27
